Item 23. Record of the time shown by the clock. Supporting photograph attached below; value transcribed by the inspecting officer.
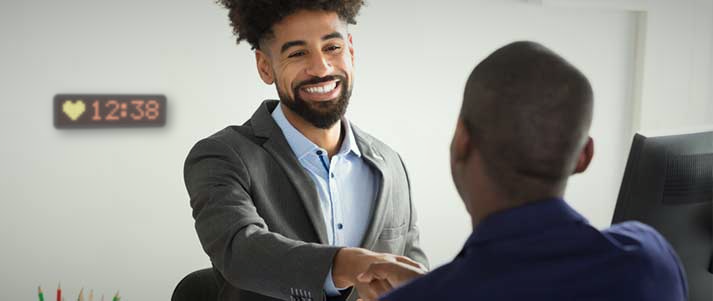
12:38
